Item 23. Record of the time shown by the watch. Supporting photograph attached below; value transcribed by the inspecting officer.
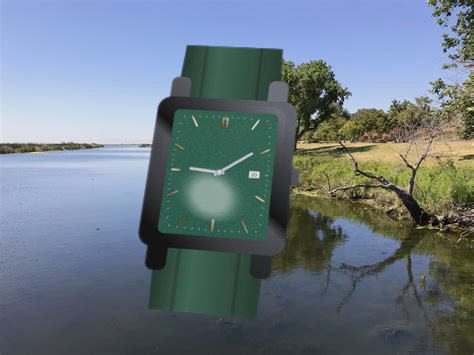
9:09
